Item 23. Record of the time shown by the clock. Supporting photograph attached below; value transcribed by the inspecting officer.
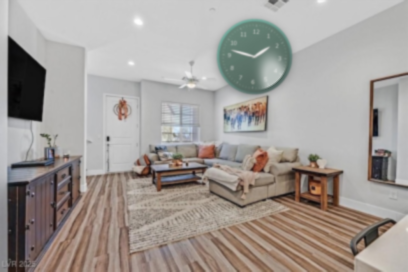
1:47
